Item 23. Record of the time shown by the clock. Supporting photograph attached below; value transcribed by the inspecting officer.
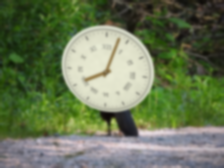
8:03
